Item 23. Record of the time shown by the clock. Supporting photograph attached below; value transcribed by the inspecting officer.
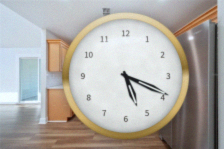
5:19
